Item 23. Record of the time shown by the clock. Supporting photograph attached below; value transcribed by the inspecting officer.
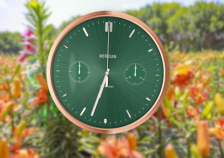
6:33
